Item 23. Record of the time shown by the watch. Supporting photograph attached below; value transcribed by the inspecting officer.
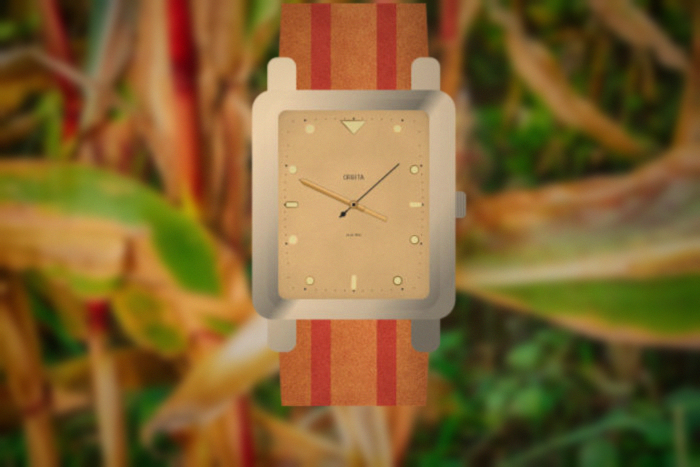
3:49:08
